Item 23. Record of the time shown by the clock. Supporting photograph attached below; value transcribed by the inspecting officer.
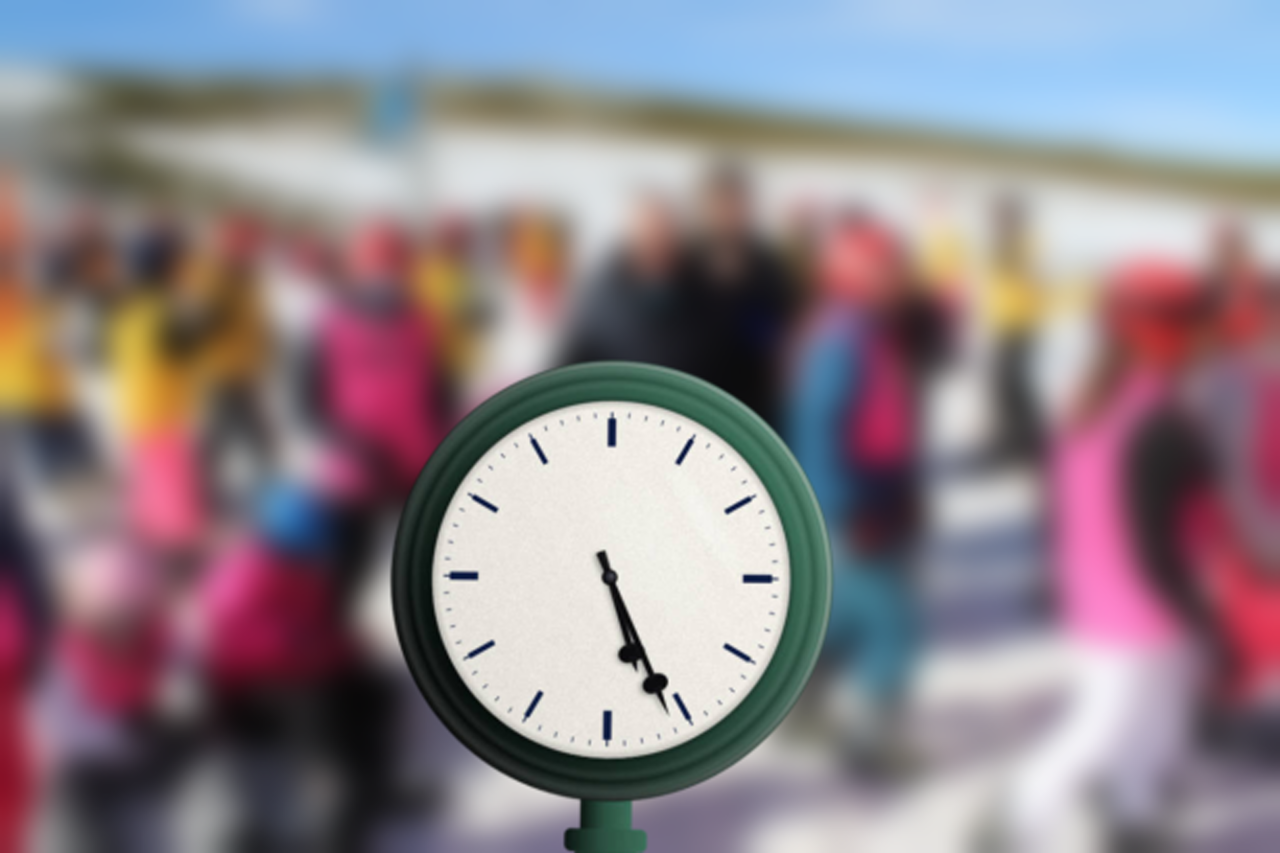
5:26
